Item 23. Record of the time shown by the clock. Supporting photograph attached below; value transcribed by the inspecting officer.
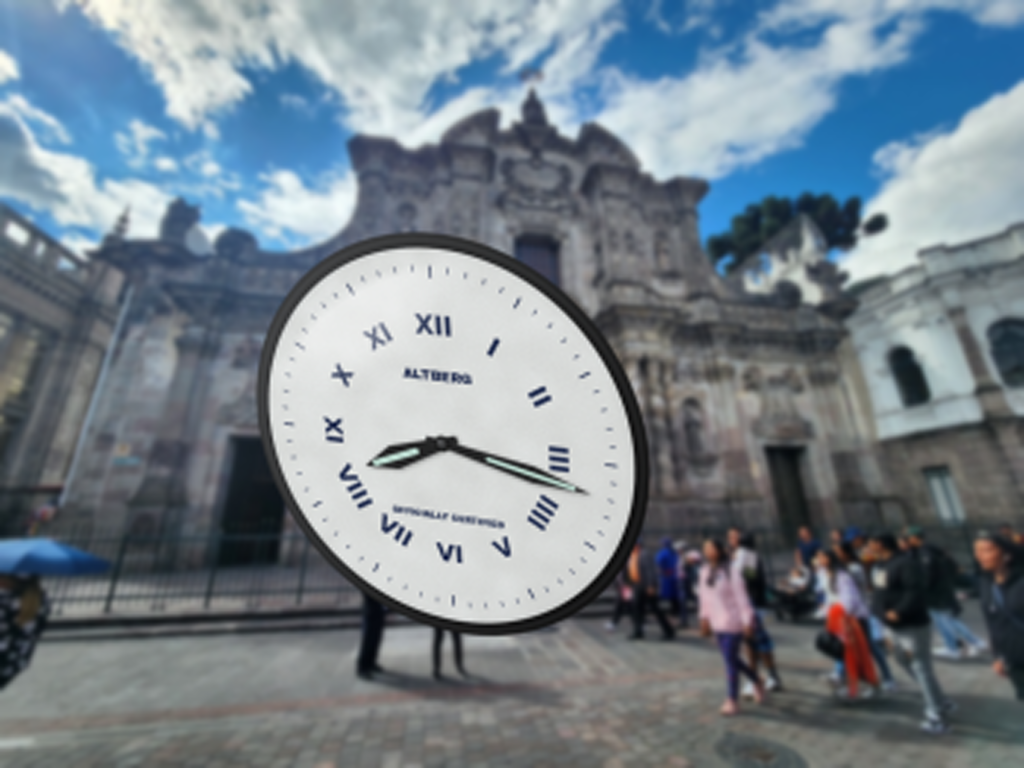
8:17
